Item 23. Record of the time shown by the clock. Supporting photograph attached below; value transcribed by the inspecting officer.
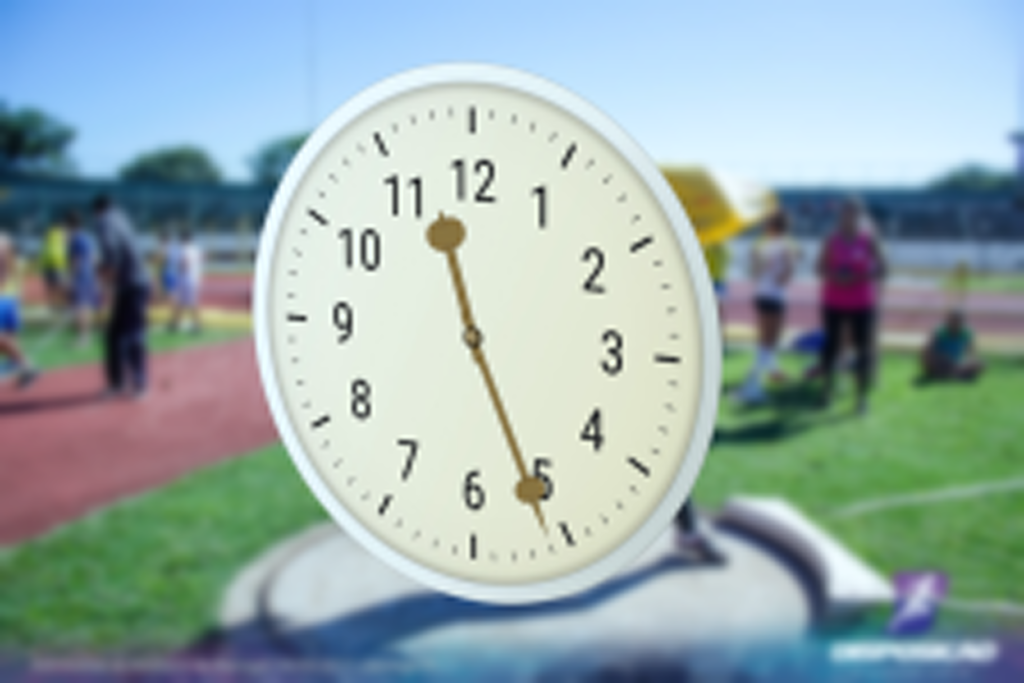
11:26
